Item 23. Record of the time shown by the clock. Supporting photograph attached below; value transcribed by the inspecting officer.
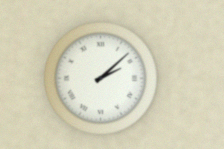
2:08
